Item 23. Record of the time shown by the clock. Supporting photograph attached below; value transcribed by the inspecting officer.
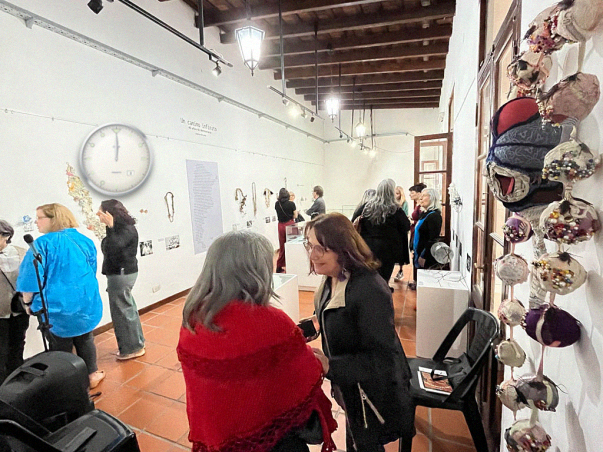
12:00
